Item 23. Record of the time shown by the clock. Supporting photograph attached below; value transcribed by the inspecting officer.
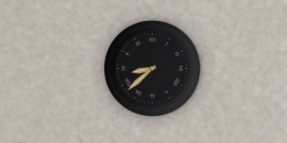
8:38
